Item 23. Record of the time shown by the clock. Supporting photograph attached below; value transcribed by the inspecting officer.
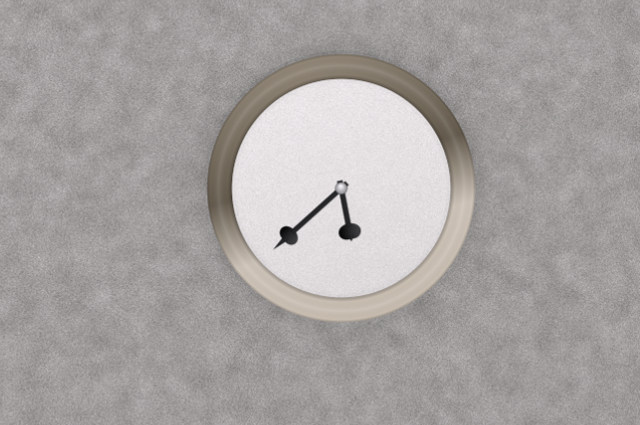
5:38
